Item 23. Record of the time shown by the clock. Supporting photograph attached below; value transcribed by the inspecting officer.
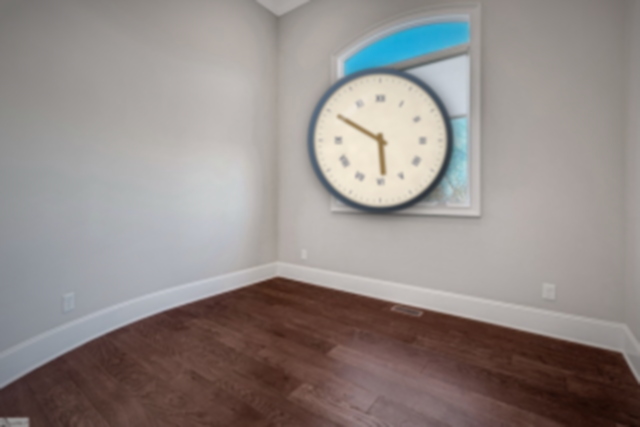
5:50
